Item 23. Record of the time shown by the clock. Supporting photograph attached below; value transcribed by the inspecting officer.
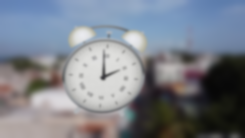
1:59
